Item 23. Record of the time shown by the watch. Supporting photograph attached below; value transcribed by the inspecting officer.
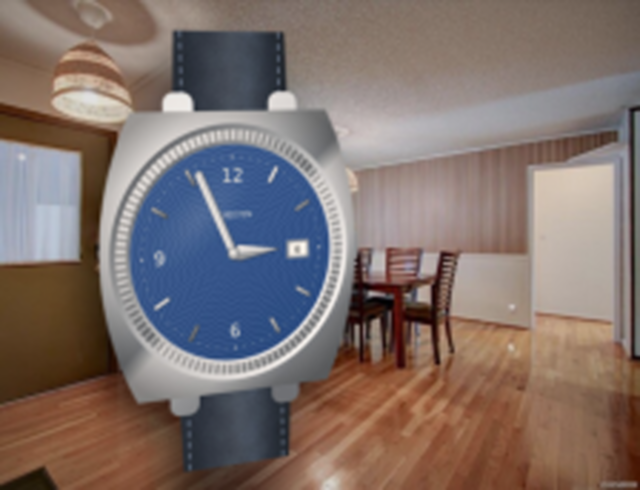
2:56
